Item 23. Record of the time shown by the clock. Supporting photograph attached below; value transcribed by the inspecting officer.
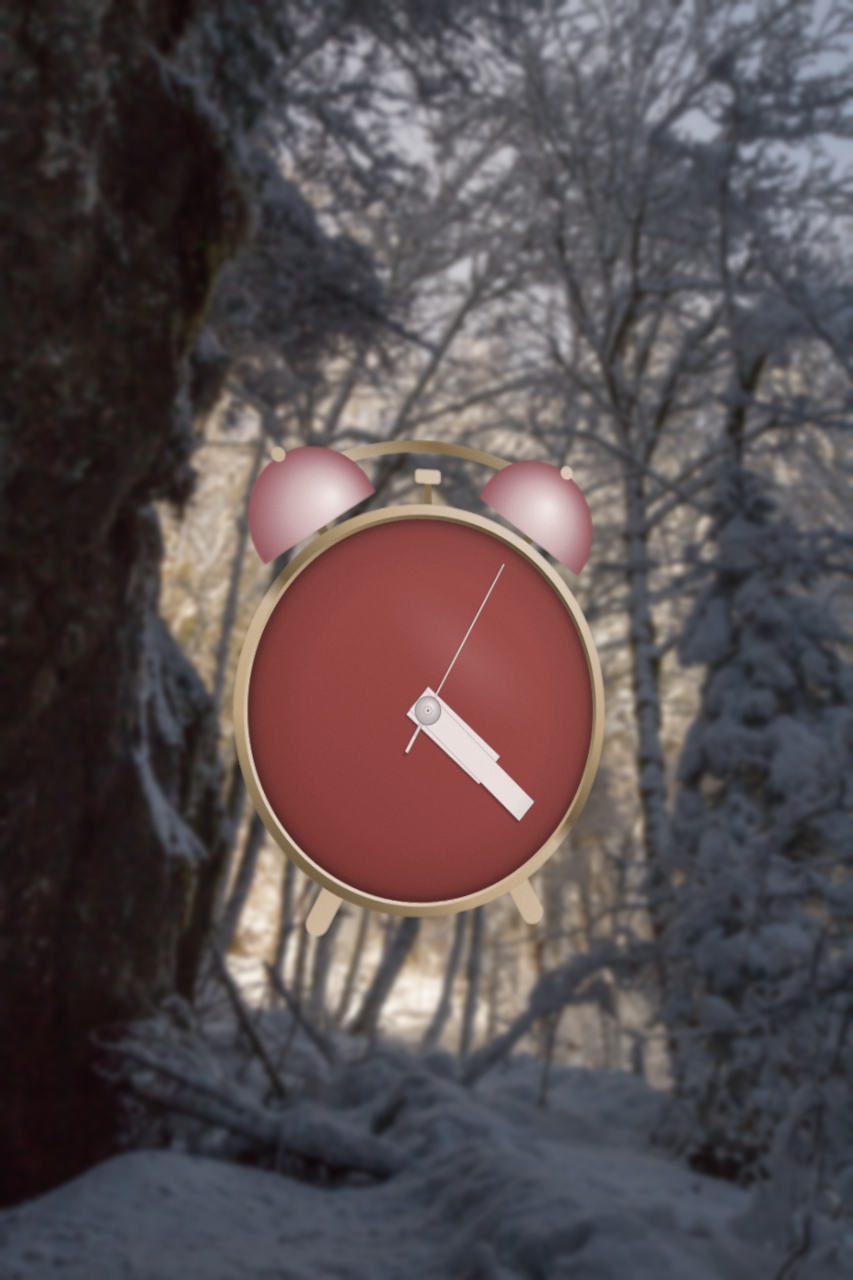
4:22:05
